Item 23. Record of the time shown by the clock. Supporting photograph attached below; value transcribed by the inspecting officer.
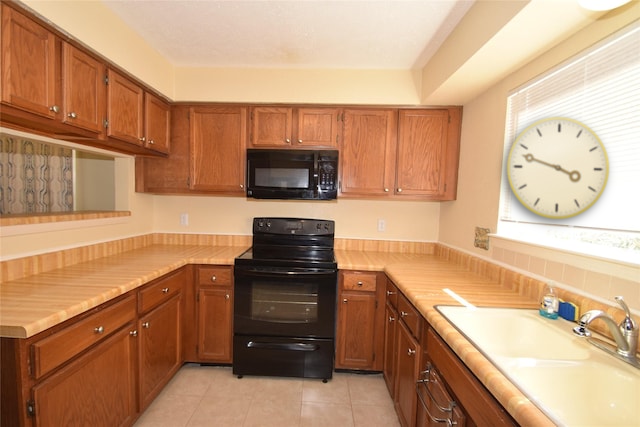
3:48
